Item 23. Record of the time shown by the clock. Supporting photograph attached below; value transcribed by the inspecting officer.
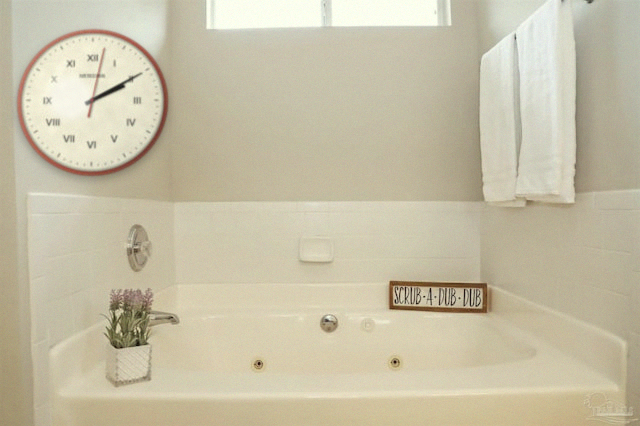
2:10:02
